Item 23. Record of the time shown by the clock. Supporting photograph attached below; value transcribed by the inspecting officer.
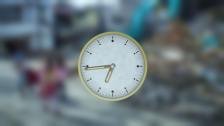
6:44
